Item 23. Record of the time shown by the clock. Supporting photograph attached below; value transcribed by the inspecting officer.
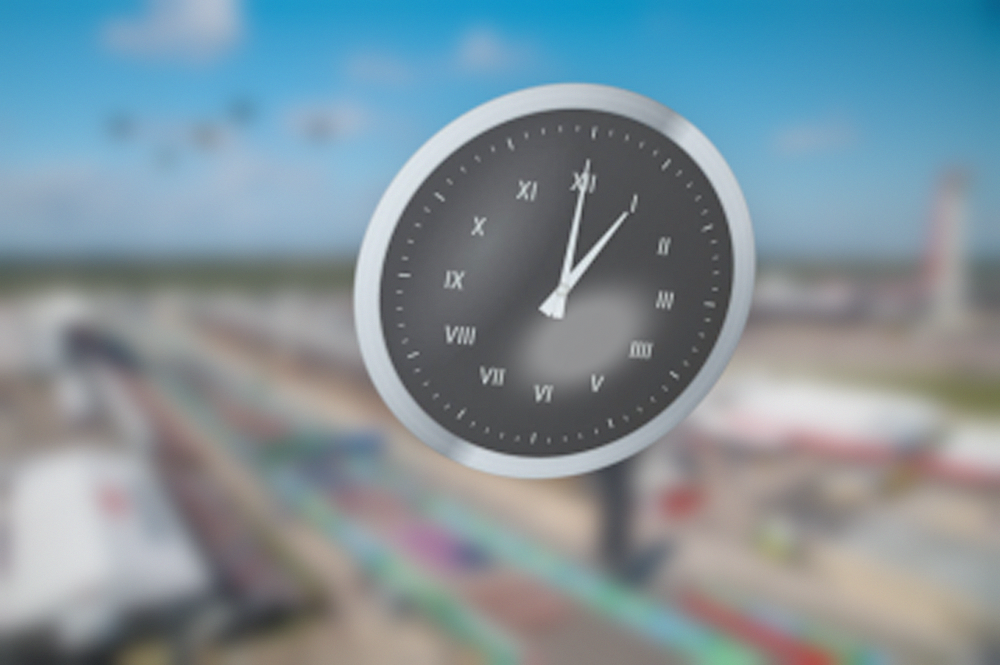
1:00
